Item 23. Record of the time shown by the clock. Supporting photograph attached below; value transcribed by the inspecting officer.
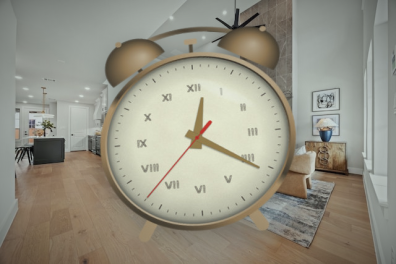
12:20:37
